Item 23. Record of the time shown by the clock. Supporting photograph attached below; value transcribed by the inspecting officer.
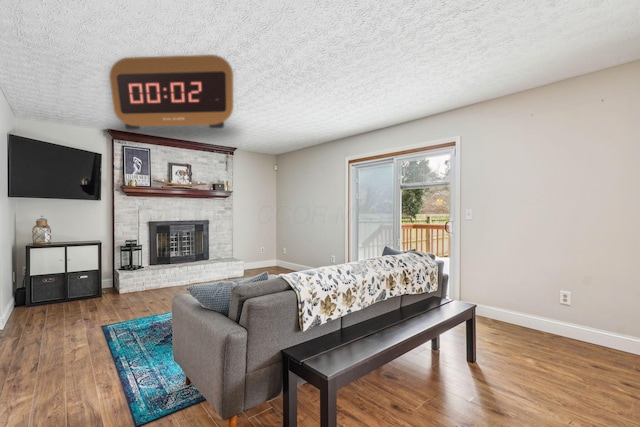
0:02
